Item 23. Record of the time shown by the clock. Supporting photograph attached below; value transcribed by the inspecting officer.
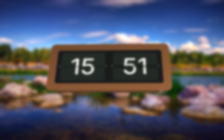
15:51
